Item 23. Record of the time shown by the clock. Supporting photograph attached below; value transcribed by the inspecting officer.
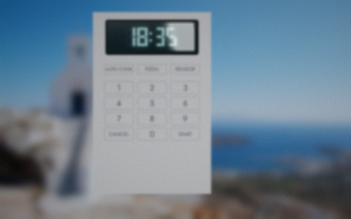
18:35
